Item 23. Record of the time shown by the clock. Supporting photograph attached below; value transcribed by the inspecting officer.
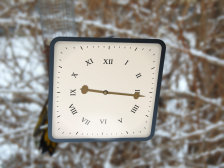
9:16
